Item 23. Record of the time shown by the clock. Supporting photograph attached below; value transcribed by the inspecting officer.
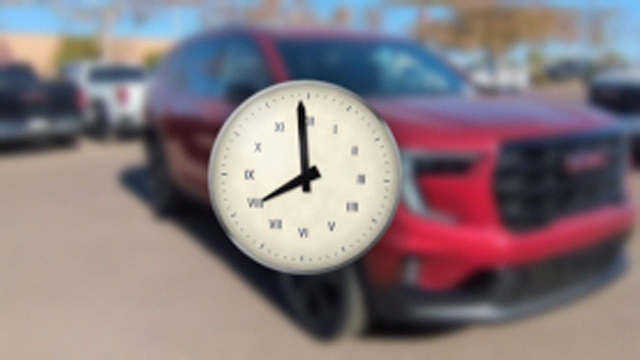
7:59
